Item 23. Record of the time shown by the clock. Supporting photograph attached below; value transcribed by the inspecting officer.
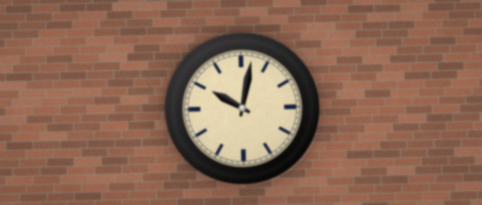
10:02
